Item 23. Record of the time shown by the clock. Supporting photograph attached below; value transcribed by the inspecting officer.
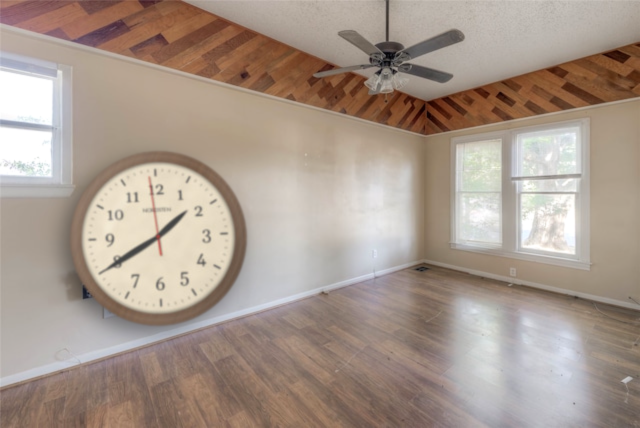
1:39:59
